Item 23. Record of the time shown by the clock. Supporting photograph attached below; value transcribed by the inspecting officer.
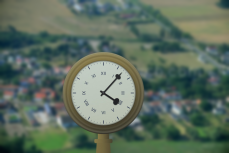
4:07
